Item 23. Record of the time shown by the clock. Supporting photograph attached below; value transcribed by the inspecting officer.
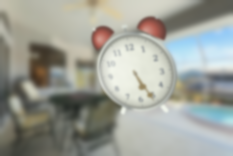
5:26
